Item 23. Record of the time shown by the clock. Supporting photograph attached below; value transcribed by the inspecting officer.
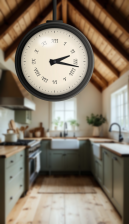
2:17
